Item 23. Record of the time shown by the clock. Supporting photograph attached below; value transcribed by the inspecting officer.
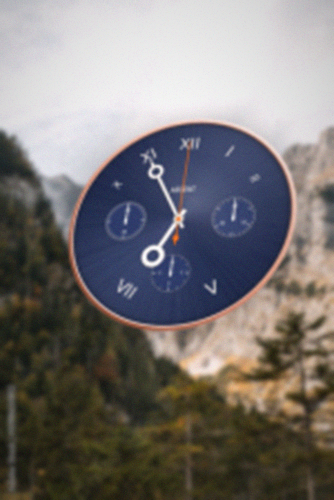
6:55
